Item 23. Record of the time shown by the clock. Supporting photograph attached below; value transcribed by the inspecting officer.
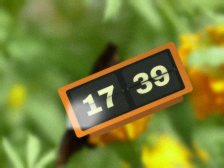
17:39
